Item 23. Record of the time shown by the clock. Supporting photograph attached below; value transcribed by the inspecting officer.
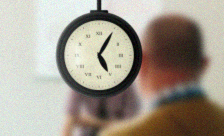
5:05
